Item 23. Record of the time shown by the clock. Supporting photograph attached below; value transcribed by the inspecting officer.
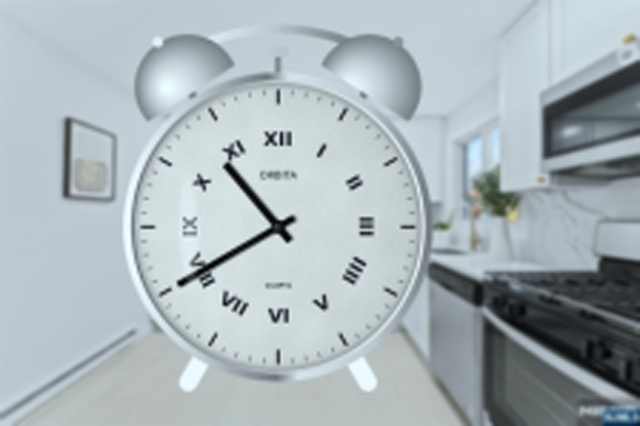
10:40
